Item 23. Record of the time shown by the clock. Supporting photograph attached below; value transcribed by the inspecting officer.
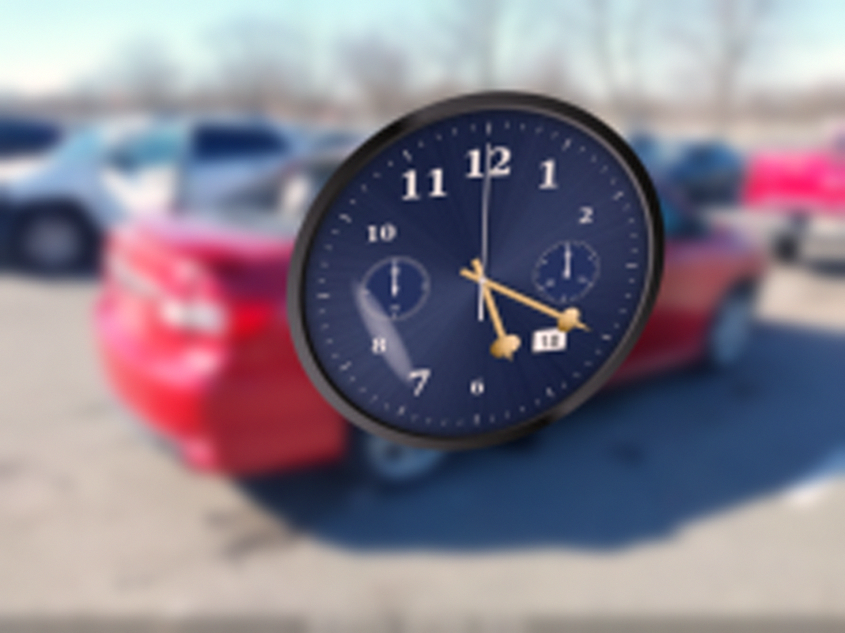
5:20
